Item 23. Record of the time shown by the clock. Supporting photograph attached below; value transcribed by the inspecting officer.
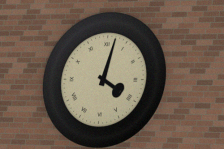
4:02
